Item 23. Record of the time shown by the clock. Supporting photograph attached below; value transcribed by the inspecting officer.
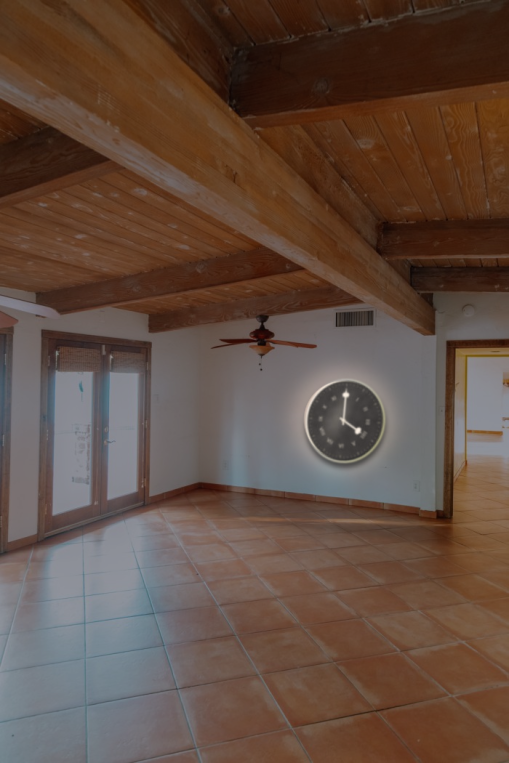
4:00
